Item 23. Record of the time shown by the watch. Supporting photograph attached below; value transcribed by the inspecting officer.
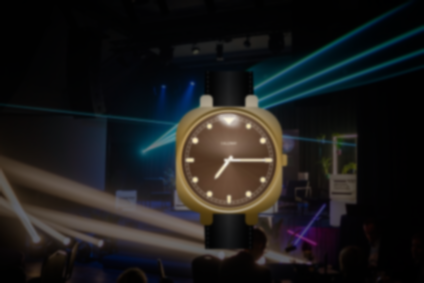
7:15
